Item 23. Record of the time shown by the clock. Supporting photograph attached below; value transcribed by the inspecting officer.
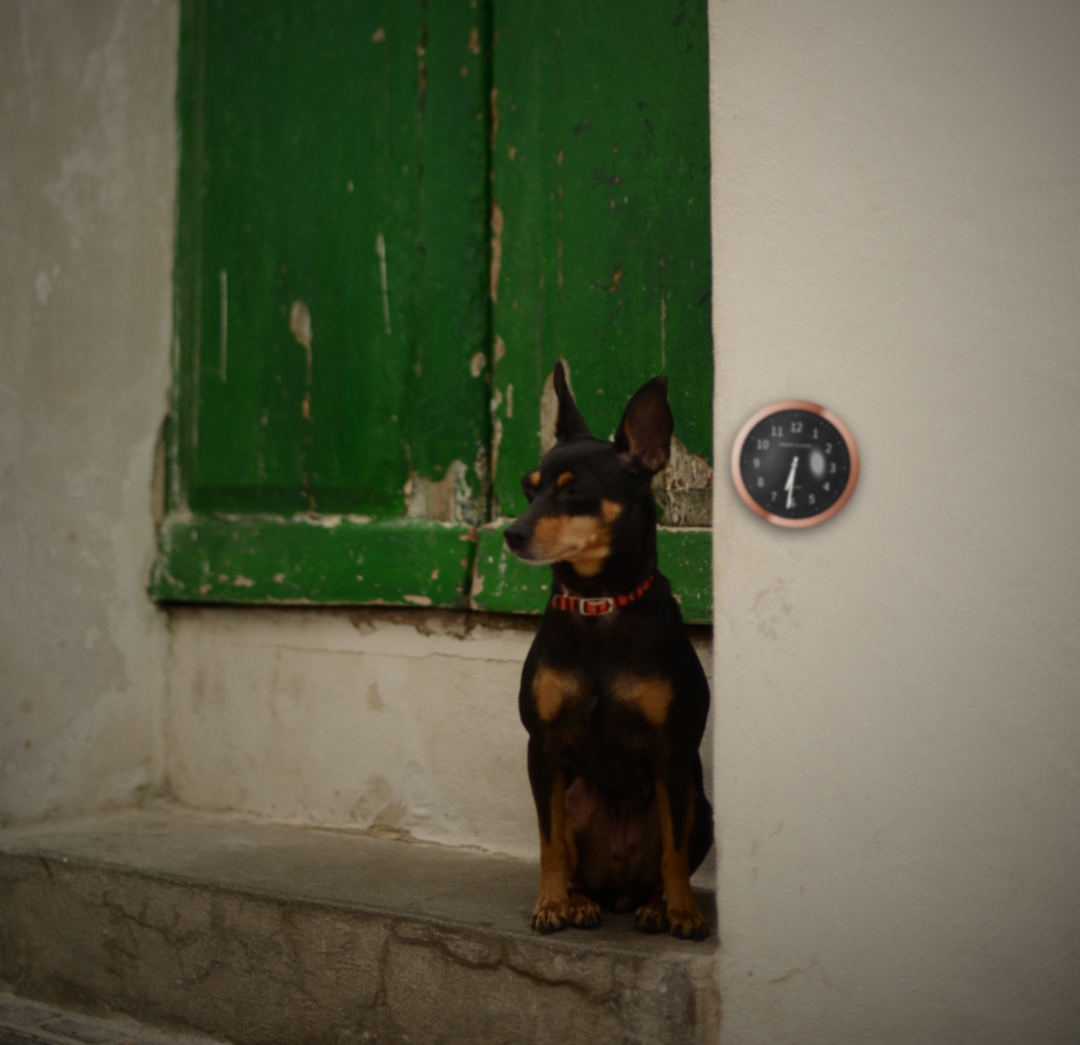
6:31
